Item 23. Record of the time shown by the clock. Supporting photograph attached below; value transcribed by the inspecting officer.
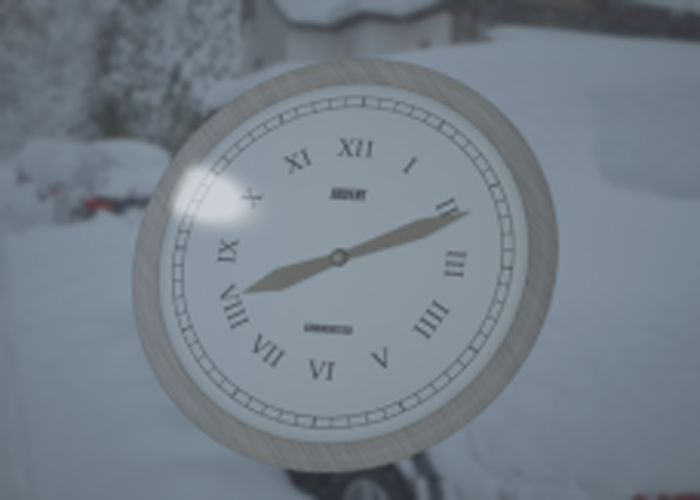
8:11
